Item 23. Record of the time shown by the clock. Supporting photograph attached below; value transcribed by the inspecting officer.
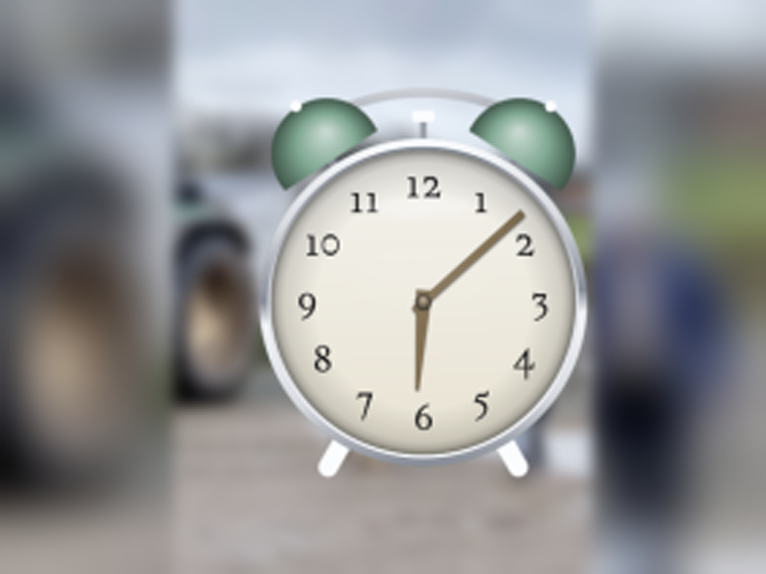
6:08
